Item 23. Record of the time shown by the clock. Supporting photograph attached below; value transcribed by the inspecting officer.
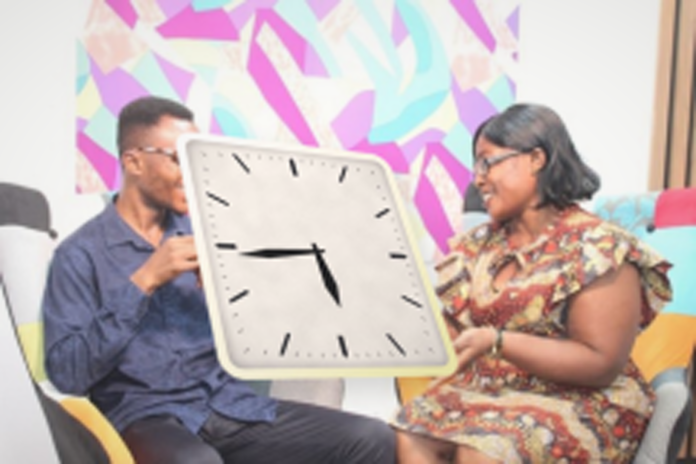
5:44
